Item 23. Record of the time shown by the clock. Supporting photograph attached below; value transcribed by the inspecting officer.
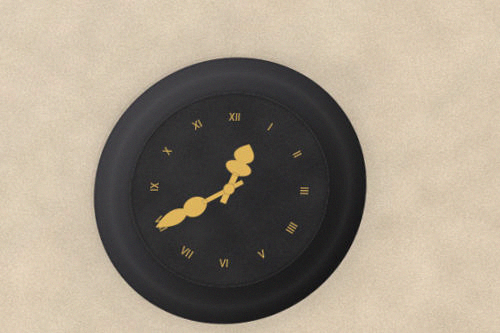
12:40
